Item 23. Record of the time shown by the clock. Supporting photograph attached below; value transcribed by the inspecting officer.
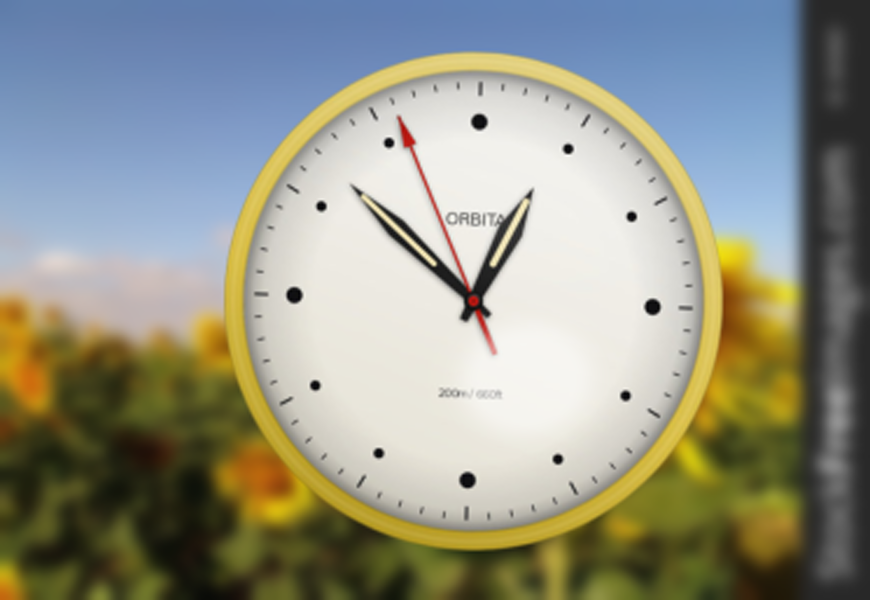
12:51:56
